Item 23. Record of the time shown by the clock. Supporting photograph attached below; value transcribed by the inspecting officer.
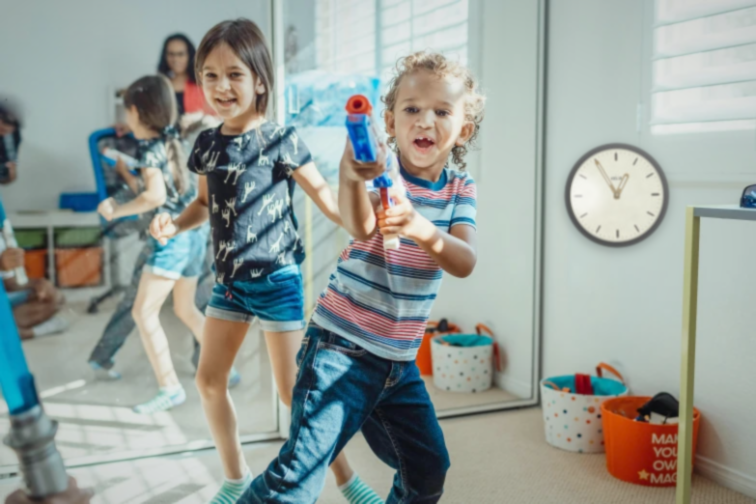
12:55
